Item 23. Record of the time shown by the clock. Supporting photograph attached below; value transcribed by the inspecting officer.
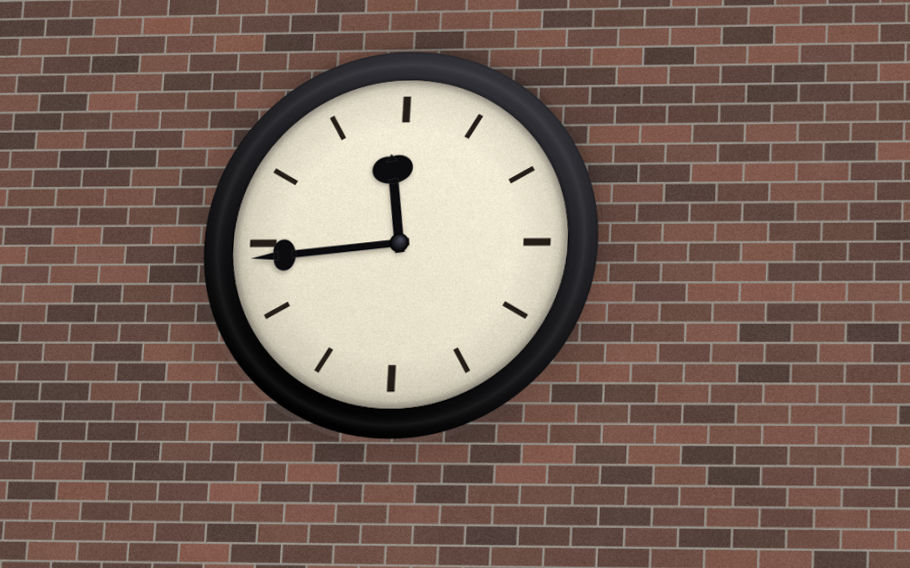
11:44
